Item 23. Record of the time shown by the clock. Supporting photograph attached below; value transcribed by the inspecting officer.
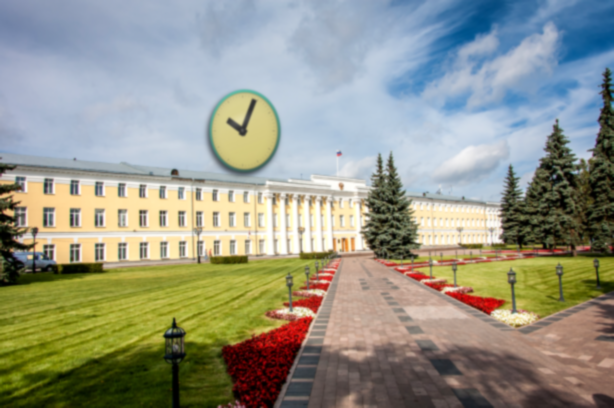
10:04
